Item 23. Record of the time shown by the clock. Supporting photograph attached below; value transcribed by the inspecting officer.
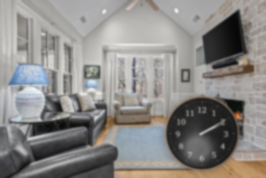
2:10
